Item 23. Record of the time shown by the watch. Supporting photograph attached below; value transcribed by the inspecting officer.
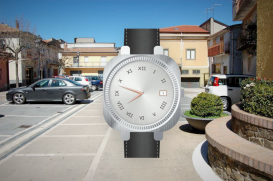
7:48
